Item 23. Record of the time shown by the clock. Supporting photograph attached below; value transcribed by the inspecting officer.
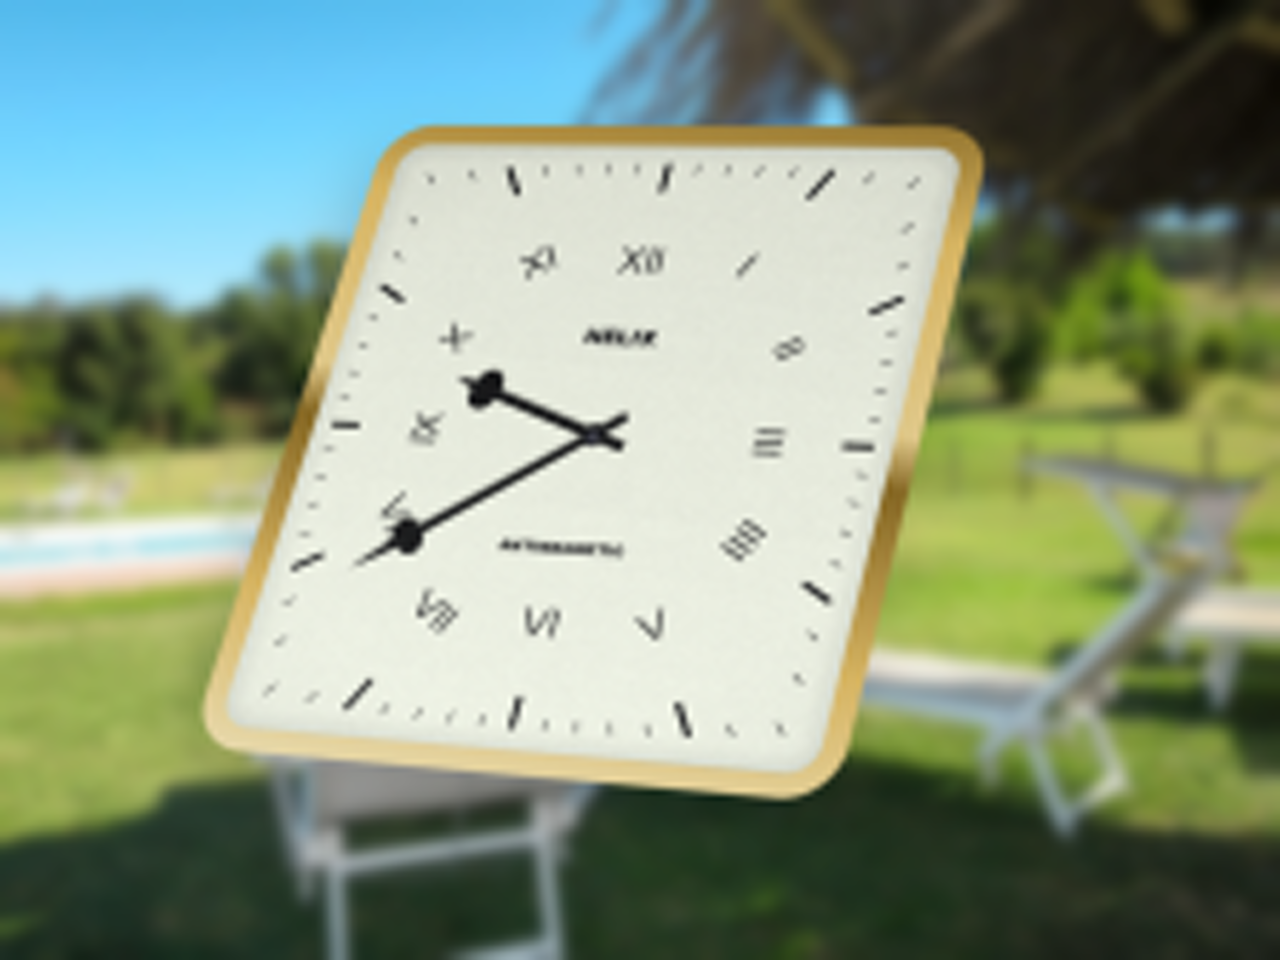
9:39
